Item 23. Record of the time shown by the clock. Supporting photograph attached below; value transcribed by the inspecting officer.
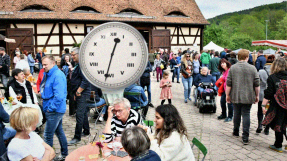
12:32
